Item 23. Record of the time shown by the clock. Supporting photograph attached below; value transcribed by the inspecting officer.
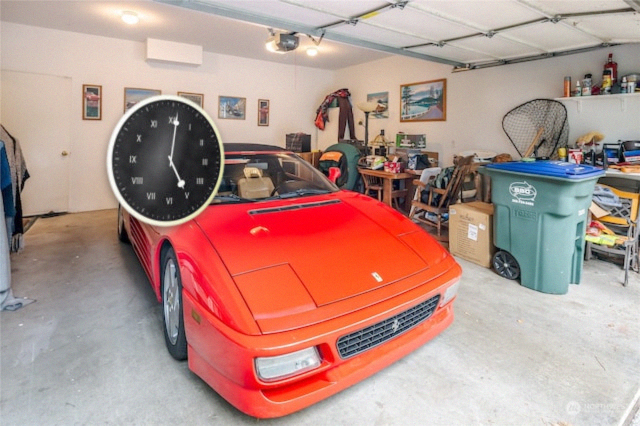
5:01
